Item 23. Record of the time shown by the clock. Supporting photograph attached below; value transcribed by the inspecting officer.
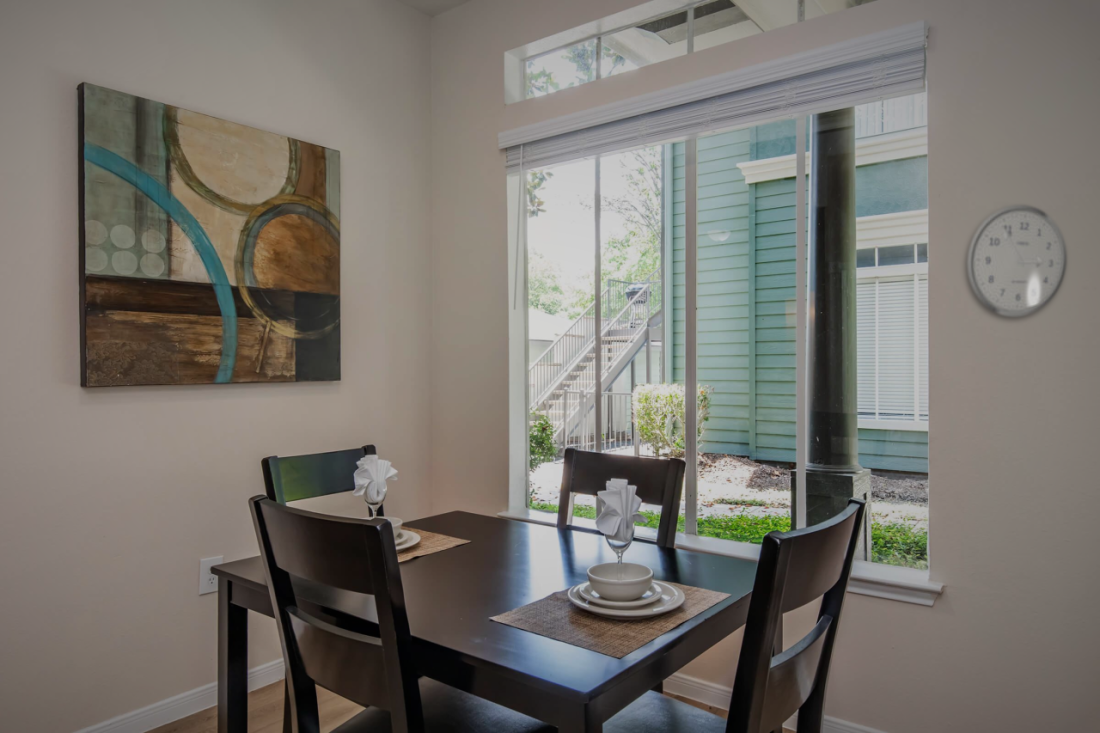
2:54
